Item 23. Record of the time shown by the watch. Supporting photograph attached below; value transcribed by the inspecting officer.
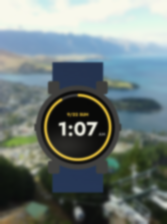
1:07
